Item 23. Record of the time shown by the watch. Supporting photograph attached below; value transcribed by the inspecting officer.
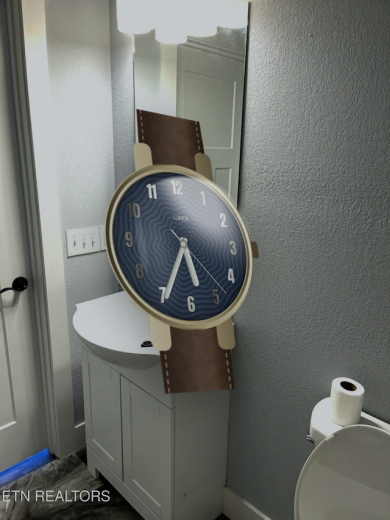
5:34:23
